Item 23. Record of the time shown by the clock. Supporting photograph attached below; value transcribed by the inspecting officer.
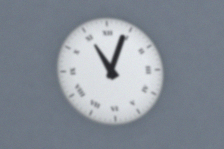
11:04
